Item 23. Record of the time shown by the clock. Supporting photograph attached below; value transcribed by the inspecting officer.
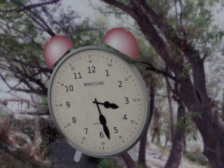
3:28
